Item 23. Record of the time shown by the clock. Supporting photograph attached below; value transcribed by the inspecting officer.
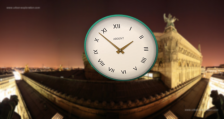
1:53
